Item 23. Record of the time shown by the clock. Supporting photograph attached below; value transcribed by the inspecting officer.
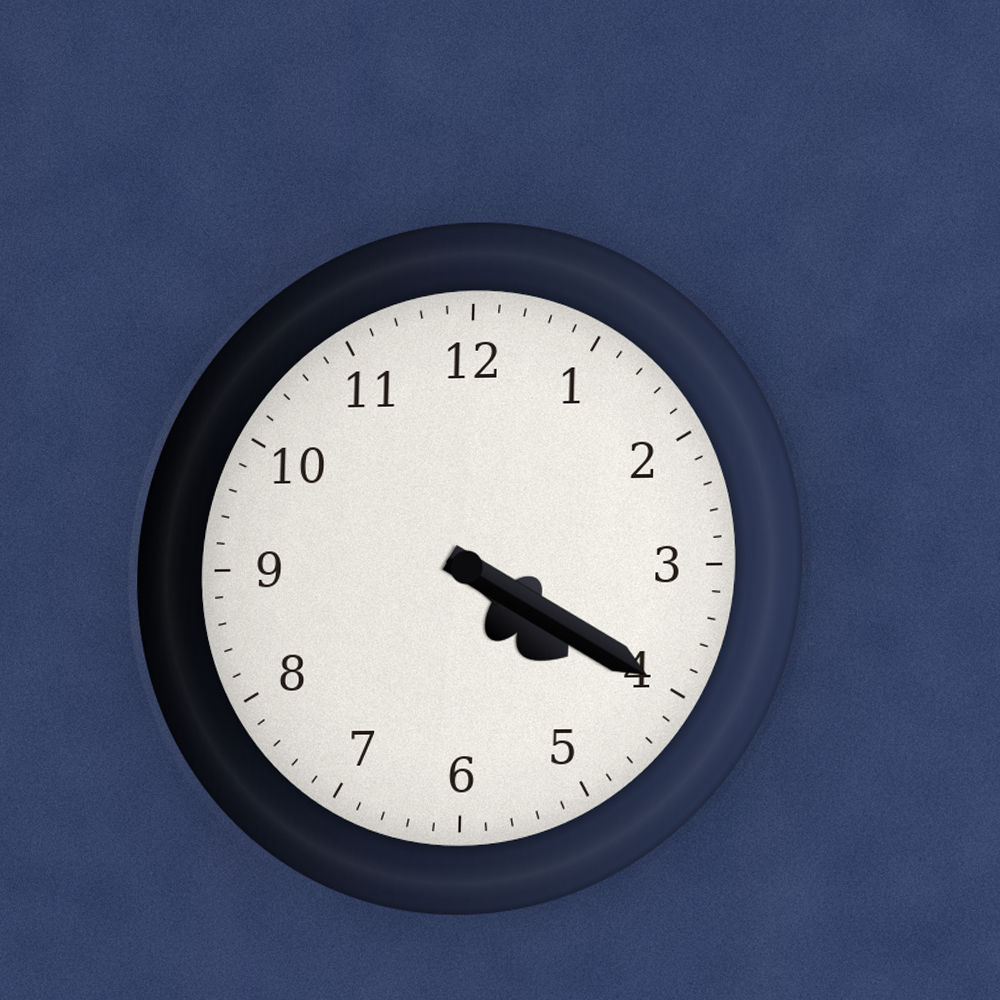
4:20
